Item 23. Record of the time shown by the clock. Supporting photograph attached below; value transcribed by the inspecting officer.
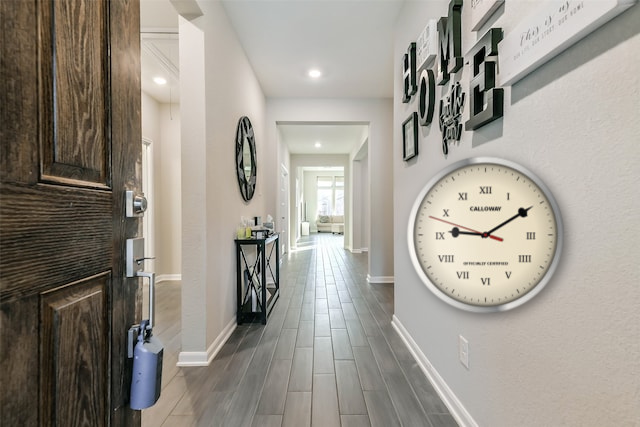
9:09:48
